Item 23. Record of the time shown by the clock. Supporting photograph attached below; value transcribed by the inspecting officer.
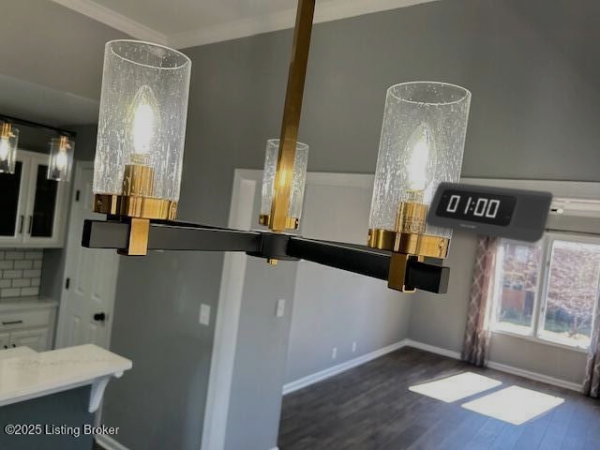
1:00
